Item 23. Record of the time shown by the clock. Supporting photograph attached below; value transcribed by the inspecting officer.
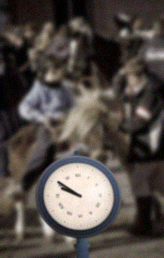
9:51
